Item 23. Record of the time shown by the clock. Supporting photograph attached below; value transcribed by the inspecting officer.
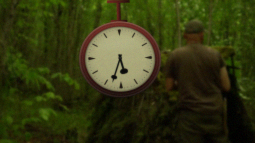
5:33
